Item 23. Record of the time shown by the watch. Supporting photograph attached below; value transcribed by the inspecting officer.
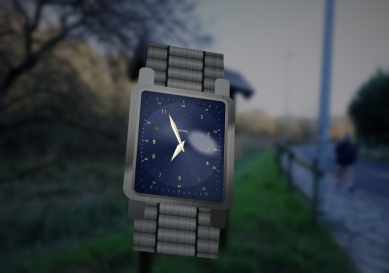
6:56
